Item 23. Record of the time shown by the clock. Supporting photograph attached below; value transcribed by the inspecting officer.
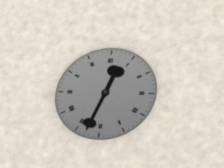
12:33
